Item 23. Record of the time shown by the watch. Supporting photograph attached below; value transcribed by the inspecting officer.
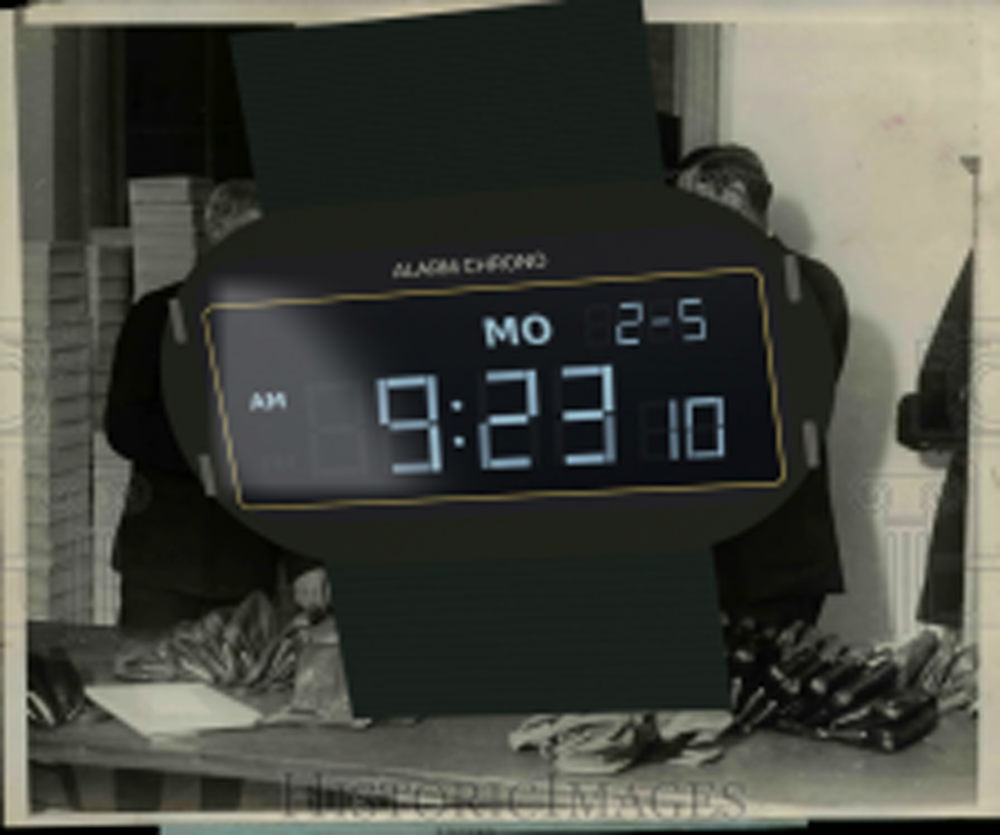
9:23:10
